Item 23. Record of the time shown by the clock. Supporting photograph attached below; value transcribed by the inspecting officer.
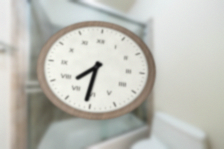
7:31
